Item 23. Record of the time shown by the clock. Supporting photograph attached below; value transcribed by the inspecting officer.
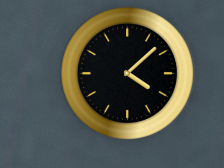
4:08
